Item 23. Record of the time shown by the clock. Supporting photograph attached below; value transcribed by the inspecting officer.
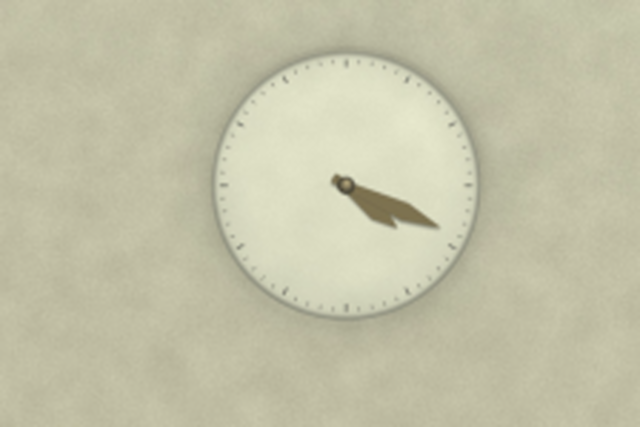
4:19
